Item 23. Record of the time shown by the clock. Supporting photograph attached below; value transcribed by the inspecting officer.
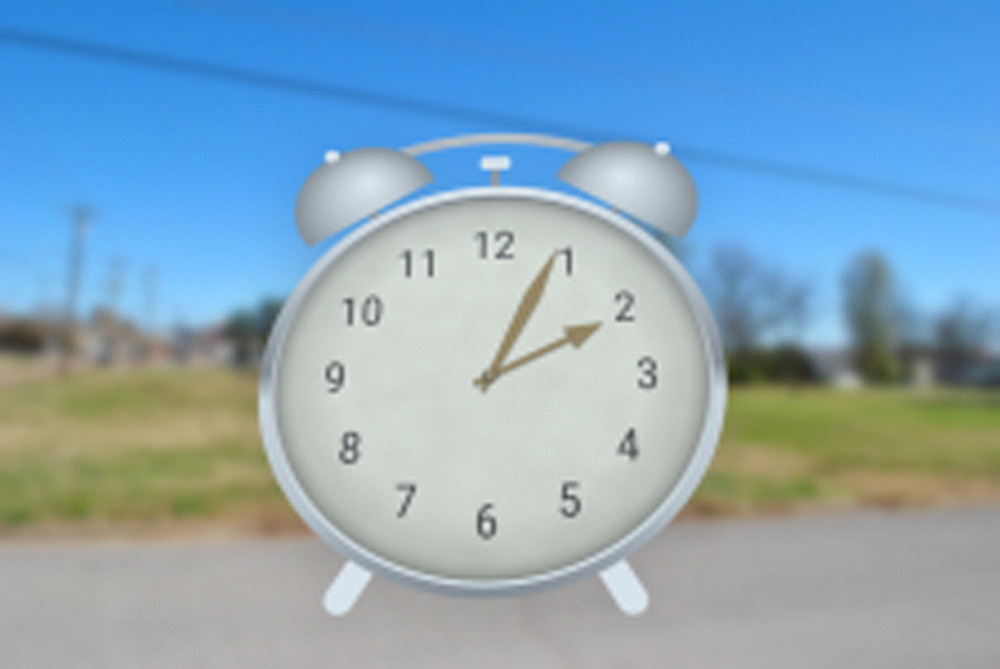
2:04
